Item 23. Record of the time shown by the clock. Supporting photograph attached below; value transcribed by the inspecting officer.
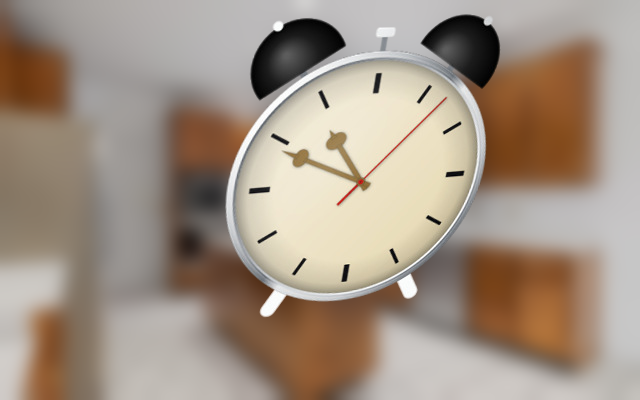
10:49:07
